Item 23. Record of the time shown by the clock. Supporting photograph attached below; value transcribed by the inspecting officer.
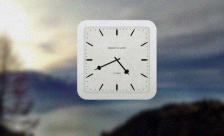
4:41
